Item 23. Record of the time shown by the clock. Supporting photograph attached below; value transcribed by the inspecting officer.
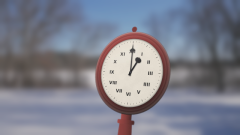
1:00
